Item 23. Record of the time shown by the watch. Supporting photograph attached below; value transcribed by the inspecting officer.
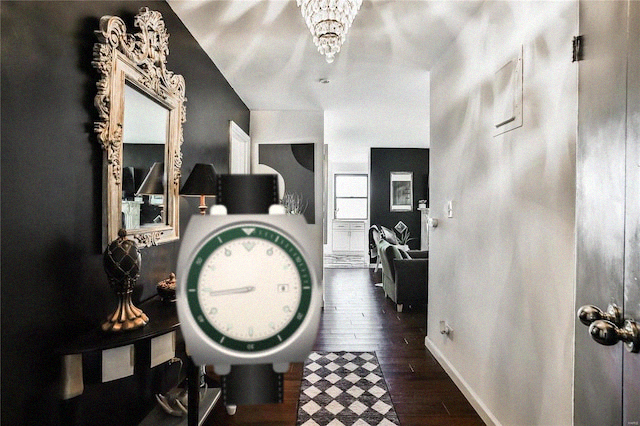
8:44
